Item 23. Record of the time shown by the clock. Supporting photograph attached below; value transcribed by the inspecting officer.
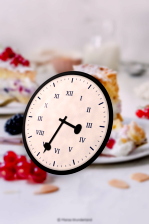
3:34
